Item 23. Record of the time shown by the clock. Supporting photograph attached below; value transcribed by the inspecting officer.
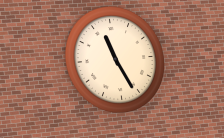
11:26
